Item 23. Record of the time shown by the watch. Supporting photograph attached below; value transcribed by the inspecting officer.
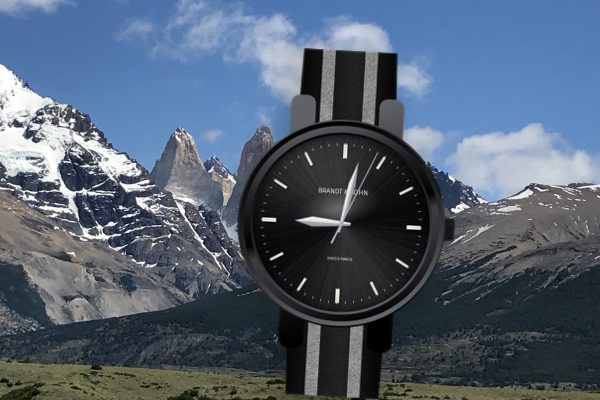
9:02:04
